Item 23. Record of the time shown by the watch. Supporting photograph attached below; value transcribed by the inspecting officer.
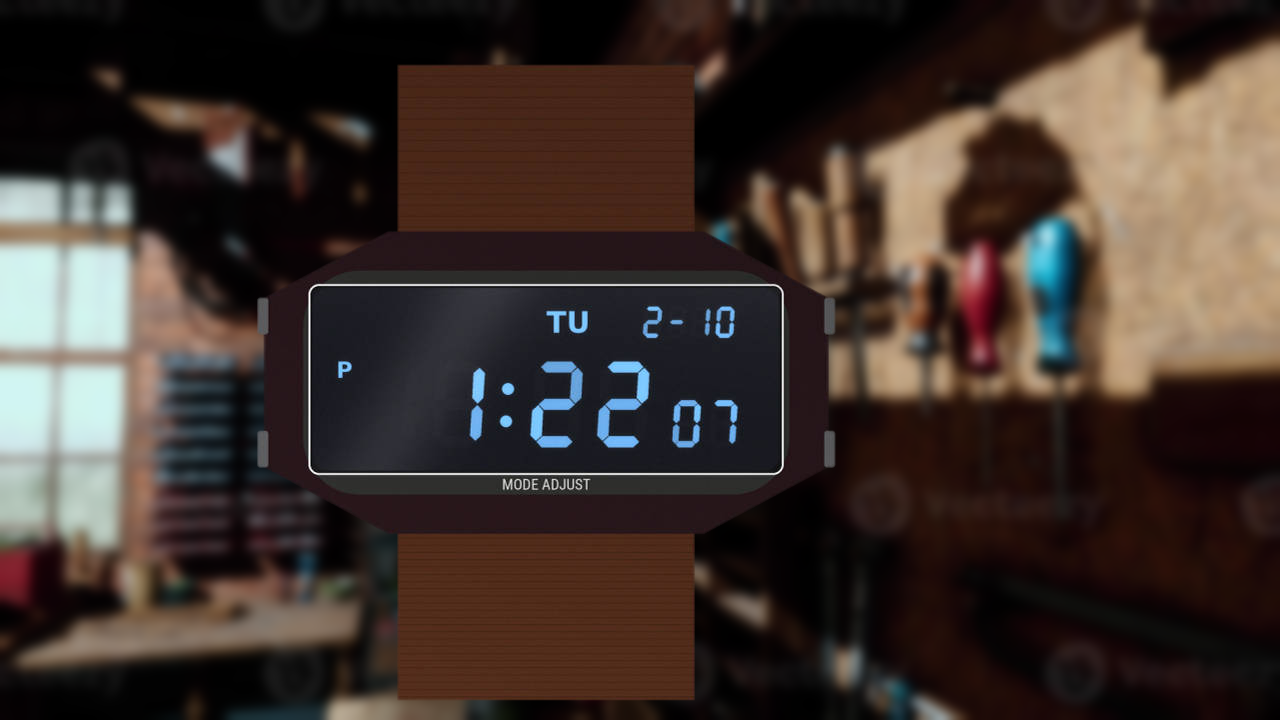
1:22:07
